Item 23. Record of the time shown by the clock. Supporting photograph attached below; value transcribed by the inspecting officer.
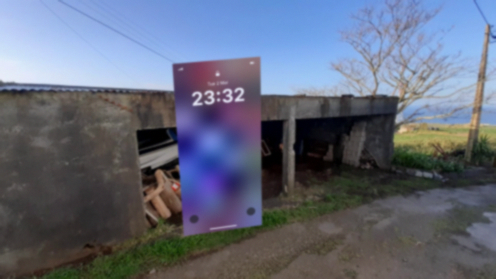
23:32
